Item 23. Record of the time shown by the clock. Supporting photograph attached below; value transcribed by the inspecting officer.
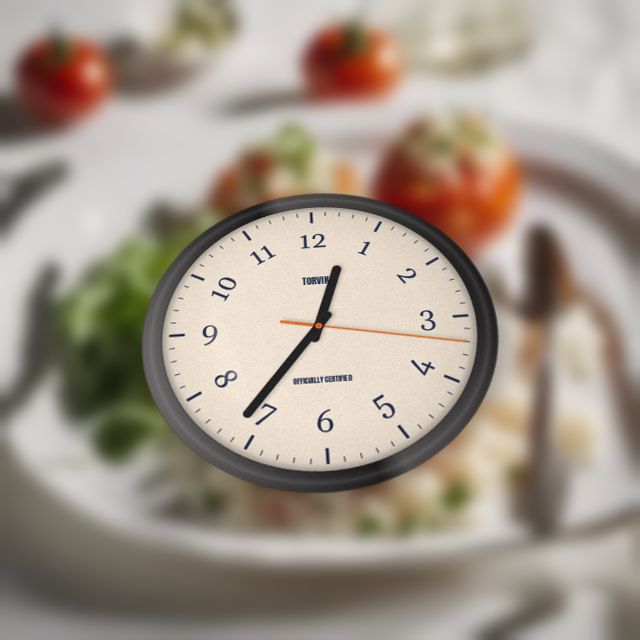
12:36:17
